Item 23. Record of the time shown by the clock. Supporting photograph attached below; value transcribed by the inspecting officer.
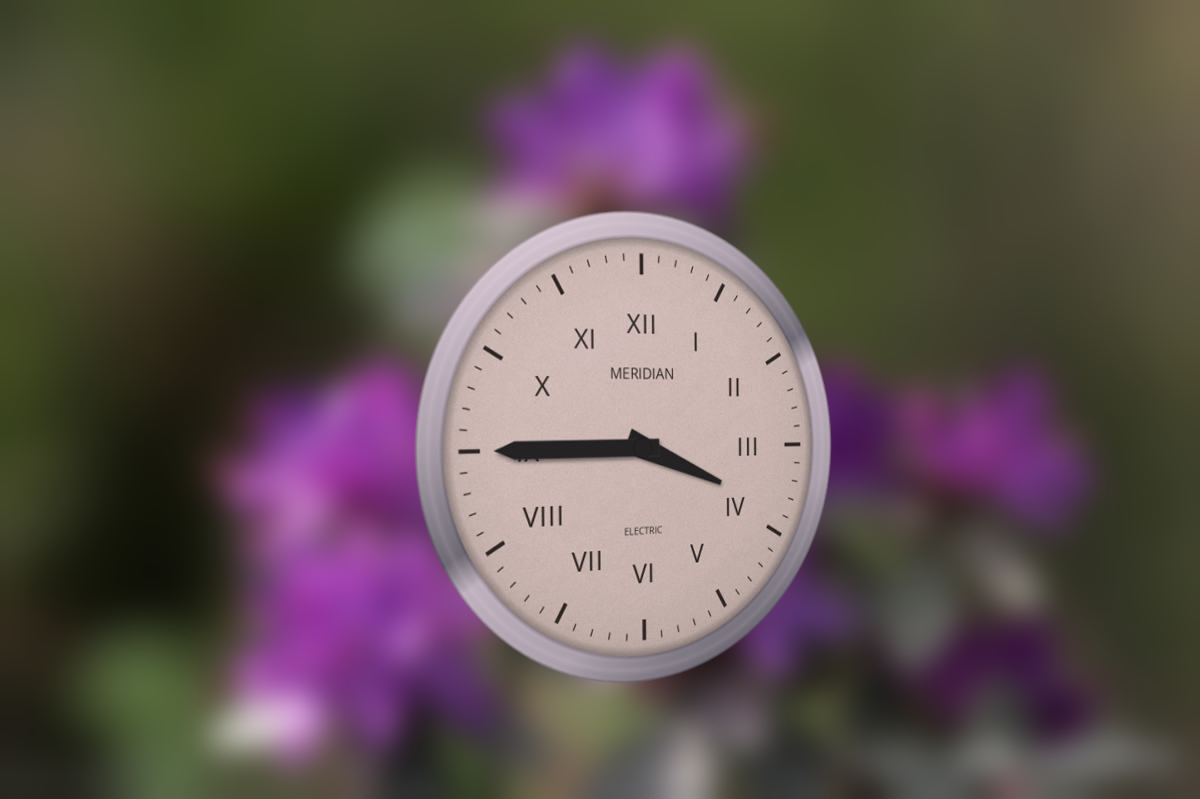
3:45
